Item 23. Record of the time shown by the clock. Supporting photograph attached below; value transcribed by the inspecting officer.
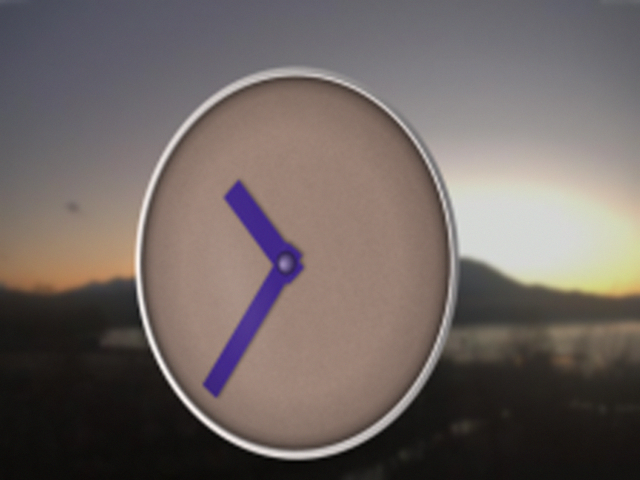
10:36
